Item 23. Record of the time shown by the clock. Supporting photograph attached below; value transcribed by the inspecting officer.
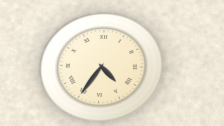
4:35
